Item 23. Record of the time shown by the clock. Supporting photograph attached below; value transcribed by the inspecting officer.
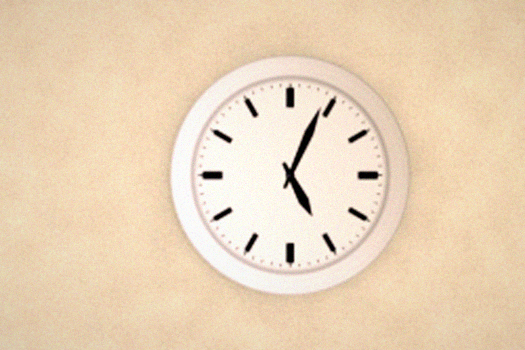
5:04
